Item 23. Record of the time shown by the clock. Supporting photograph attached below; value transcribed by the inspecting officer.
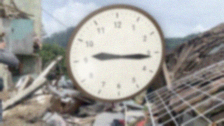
9:16
